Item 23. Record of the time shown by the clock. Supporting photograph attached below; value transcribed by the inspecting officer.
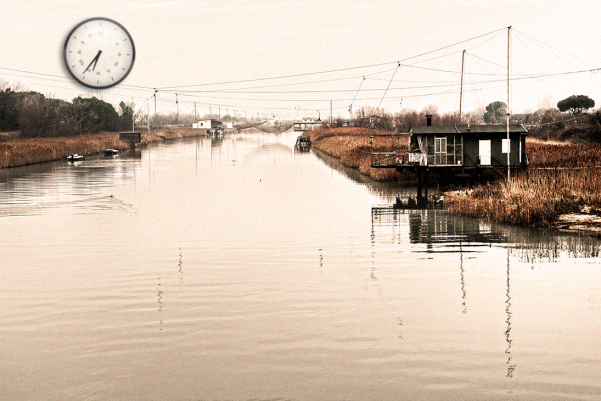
6:36
